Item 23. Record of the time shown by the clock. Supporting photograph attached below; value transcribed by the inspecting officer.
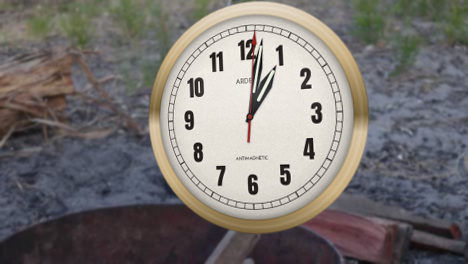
1:02:01
